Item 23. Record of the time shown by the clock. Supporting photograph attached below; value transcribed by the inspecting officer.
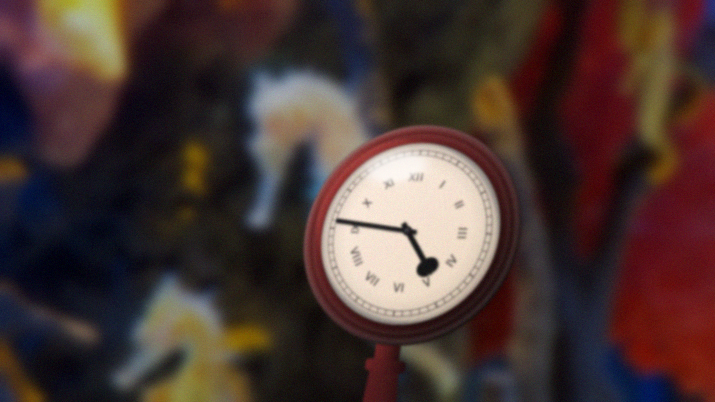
4:46
